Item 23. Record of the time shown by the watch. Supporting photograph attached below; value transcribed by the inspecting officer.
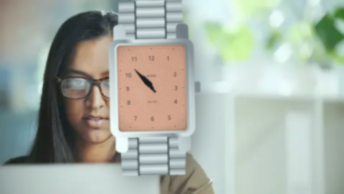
10:53
